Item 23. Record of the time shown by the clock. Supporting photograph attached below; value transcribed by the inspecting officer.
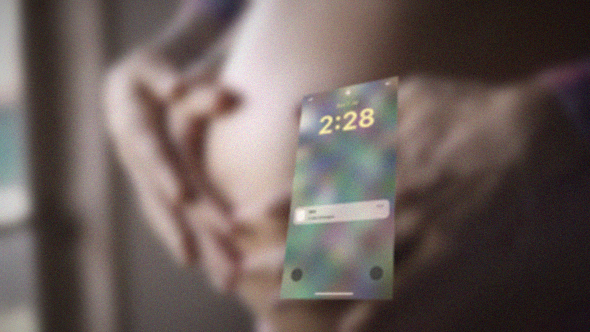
2:28
